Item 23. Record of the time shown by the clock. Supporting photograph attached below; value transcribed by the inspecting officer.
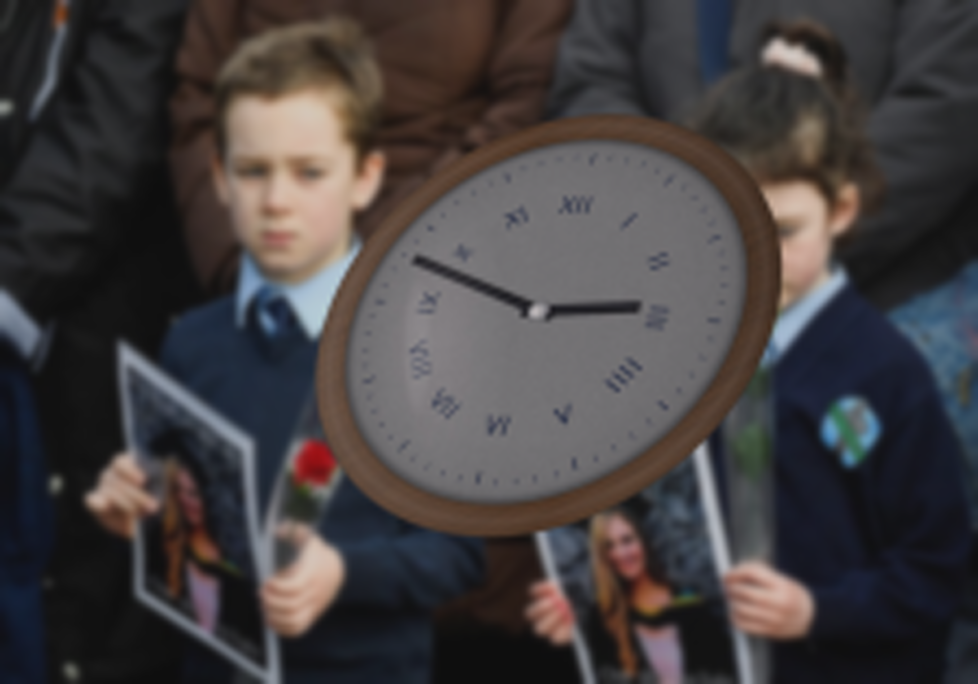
2:48
